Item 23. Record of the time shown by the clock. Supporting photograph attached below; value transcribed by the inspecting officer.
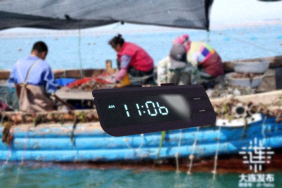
11:06
